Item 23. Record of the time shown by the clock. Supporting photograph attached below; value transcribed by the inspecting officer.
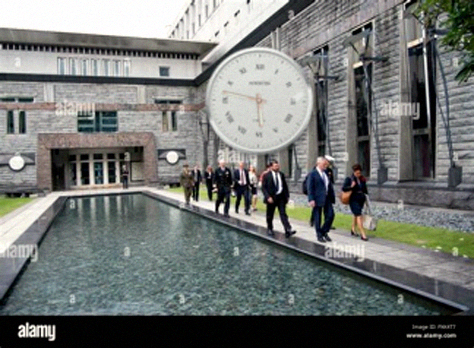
5:47
